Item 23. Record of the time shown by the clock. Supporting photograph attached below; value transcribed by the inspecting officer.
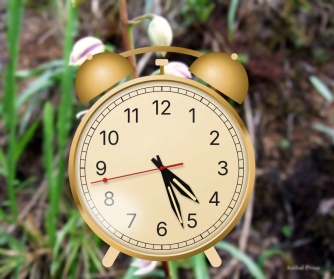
4:26:43
